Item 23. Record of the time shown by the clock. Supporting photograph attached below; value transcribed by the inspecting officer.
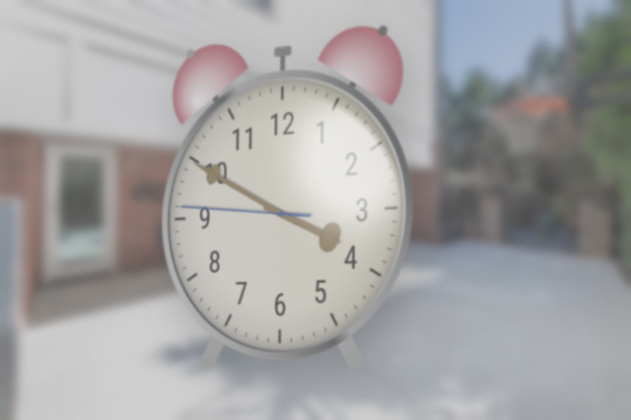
3:49:46
